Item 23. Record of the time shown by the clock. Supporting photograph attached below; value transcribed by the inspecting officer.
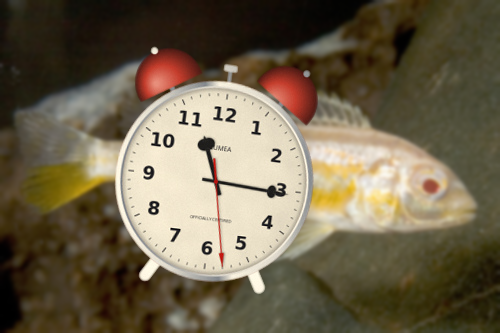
11:15:28
